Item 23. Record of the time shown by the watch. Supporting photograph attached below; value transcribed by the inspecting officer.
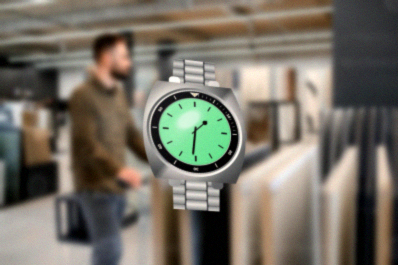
1:31
